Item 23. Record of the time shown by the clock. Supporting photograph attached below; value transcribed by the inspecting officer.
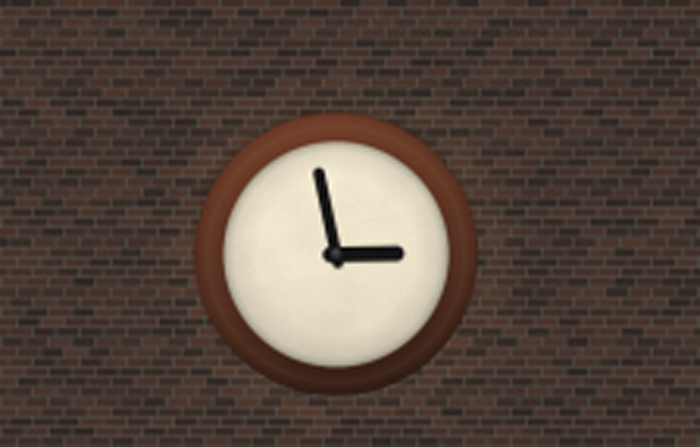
2:58
